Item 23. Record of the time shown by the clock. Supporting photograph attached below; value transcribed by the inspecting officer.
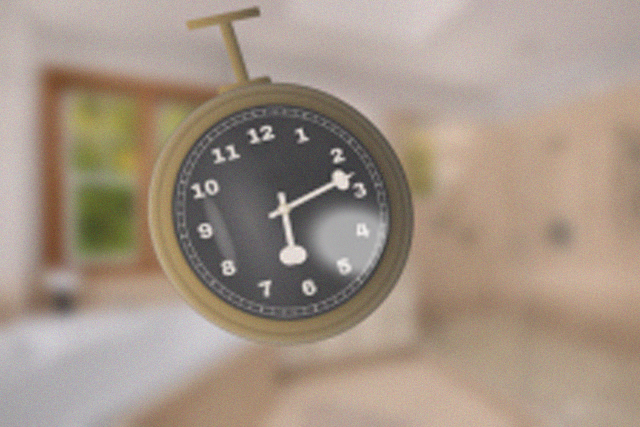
6:13
